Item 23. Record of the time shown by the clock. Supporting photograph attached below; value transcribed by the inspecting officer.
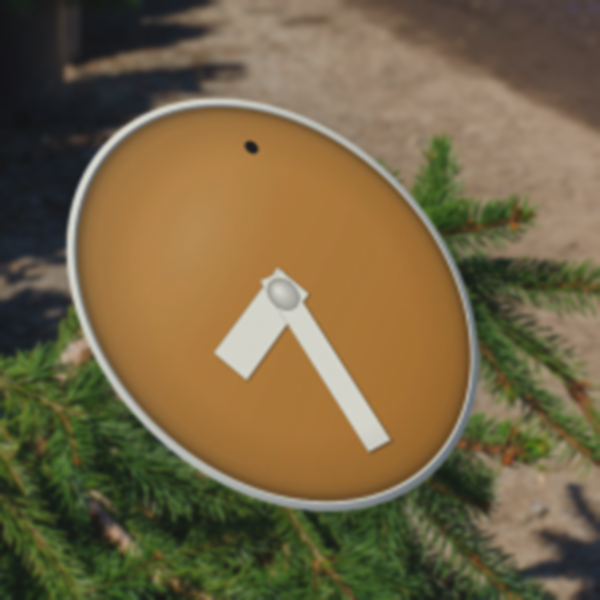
7:26
